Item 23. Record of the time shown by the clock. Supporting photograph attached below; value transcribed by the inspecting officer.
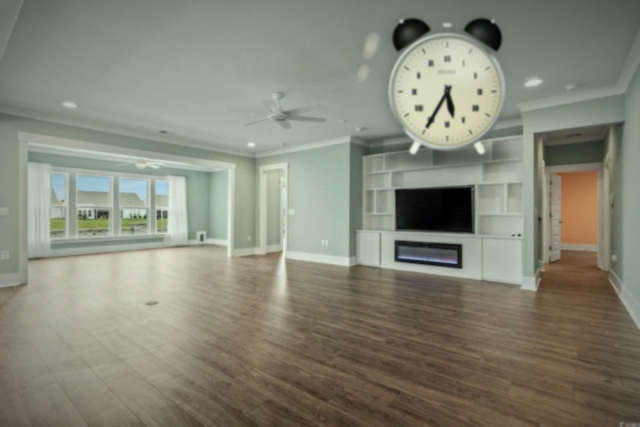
5:35
